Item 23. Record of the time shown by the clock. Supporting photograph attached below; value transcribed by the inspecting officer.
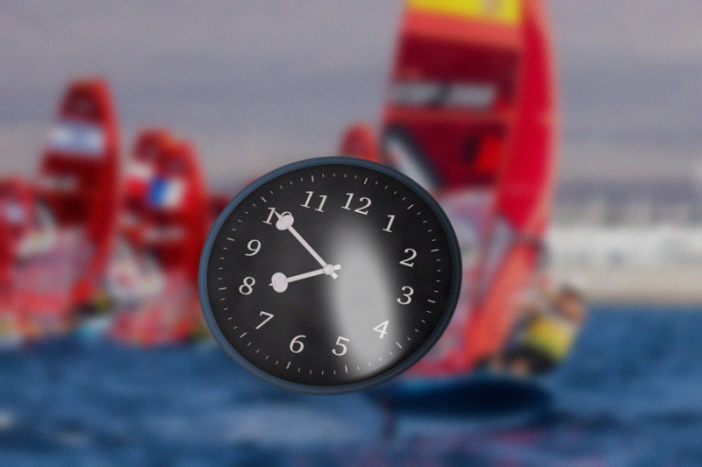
7:50
